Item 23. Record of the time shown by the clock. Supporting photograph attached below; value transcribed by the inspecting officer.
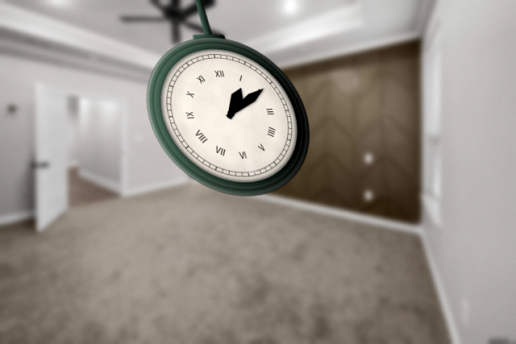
1:10
